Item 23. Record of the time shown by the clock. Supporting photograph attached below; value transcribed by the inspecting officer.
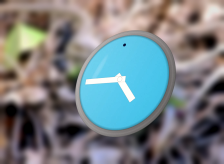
4:45
